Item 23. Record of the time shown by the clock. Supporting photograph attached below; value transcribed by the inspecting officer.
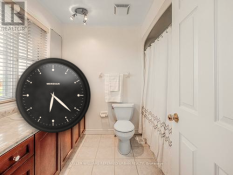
6:22
